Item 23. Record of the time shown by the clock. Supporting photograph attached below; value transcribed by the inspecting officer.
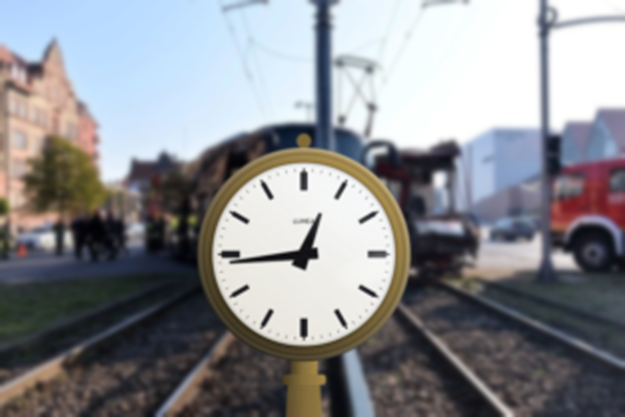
12:44
